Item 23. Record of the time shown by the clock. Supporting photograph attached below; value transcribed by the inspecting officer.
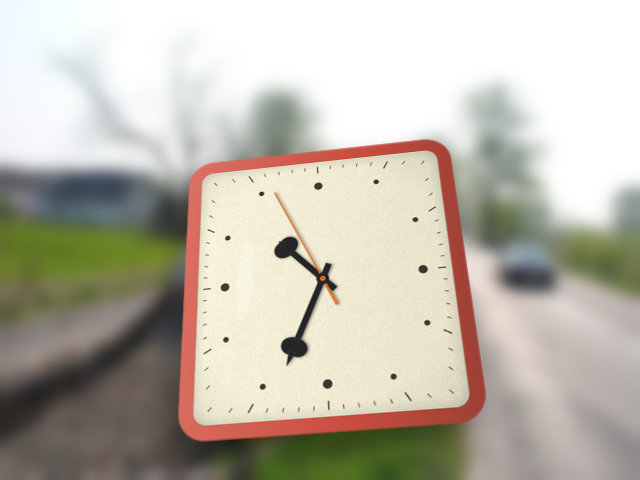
10:33:56
